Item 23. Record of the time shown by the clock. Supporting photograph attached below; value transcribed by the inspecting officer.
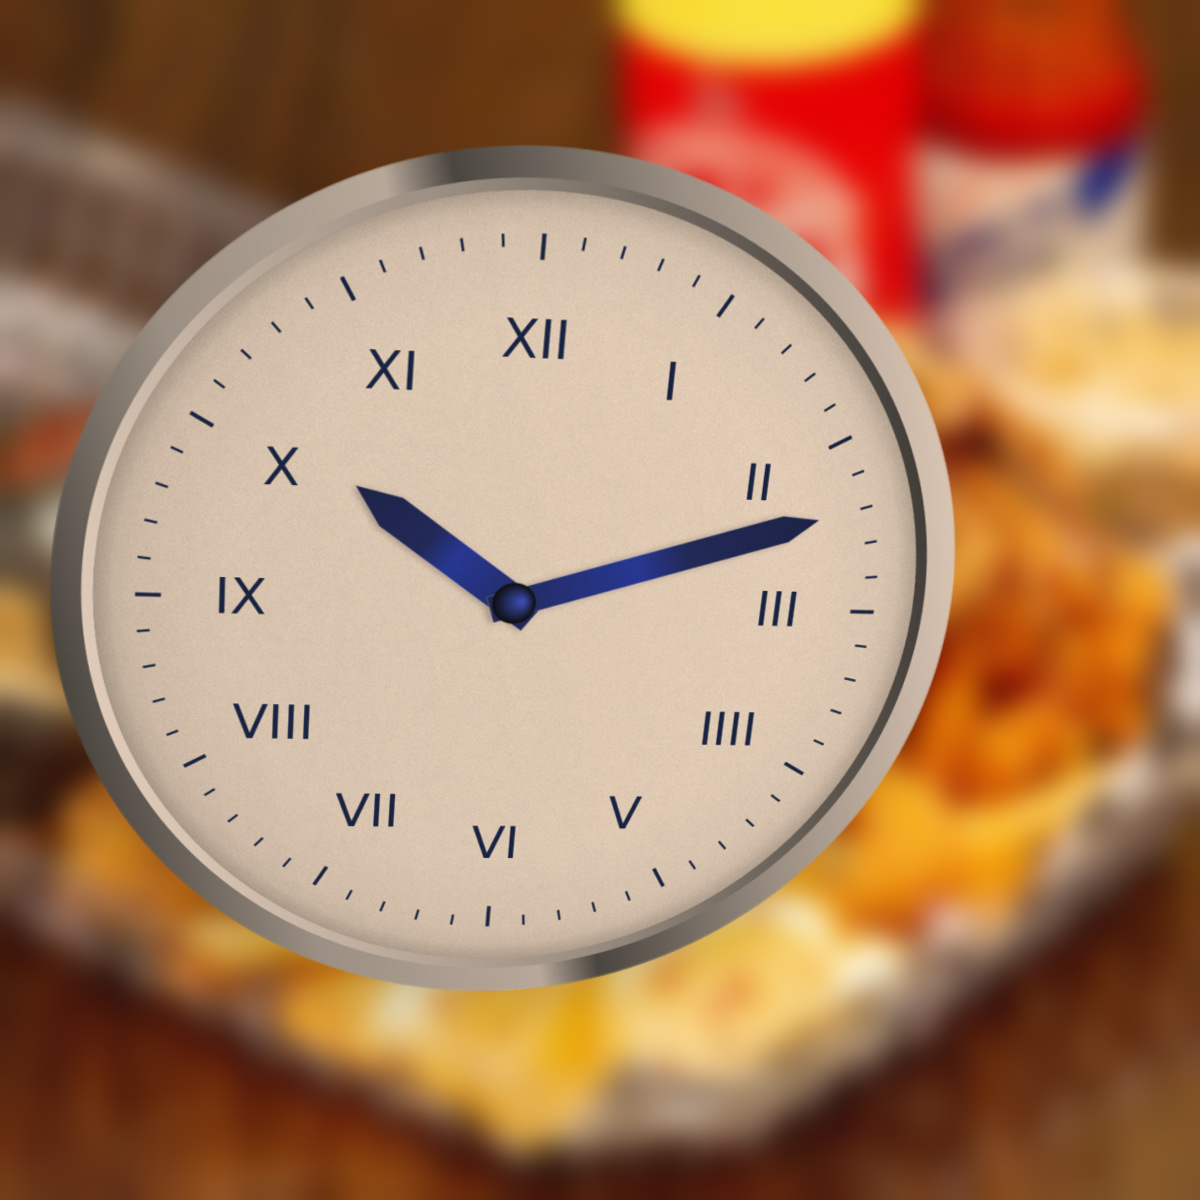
10:12
